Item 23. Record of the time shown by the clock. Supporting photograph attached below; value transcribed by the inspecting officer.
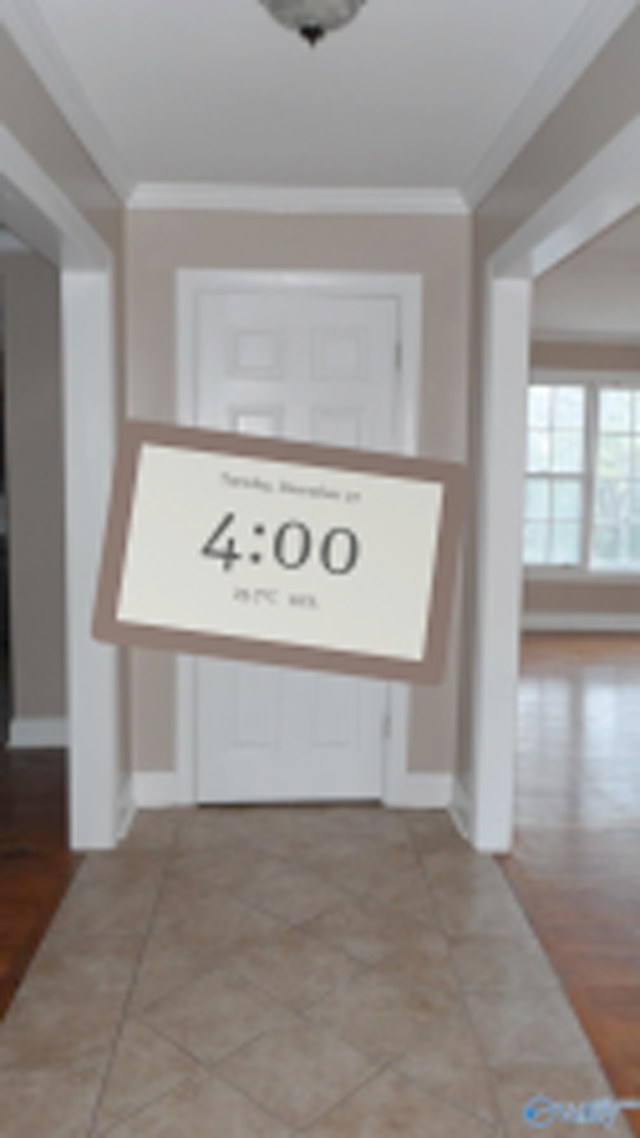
4:00
